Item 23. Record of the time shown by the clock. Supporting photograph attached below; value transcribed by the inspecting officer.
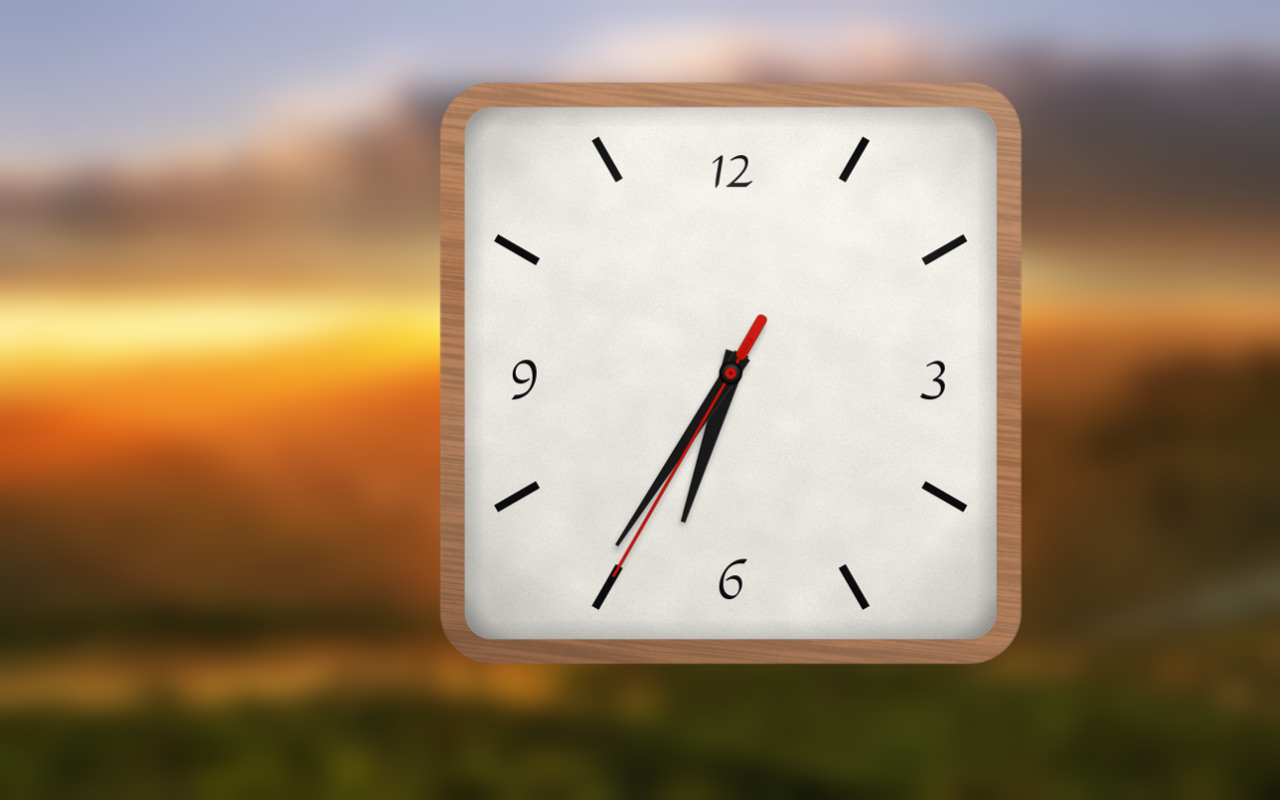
6:35:35
